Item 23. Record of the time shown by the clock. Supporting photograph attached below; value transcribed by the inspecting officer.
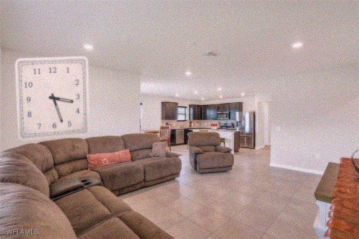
3:27
